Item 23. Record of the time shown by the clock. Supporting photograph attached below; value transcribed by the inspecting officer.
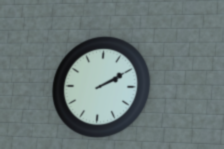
2:10
